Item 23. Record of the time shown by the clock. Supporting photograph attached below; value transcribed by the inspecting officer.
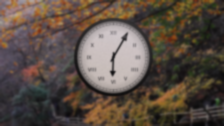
6:05
